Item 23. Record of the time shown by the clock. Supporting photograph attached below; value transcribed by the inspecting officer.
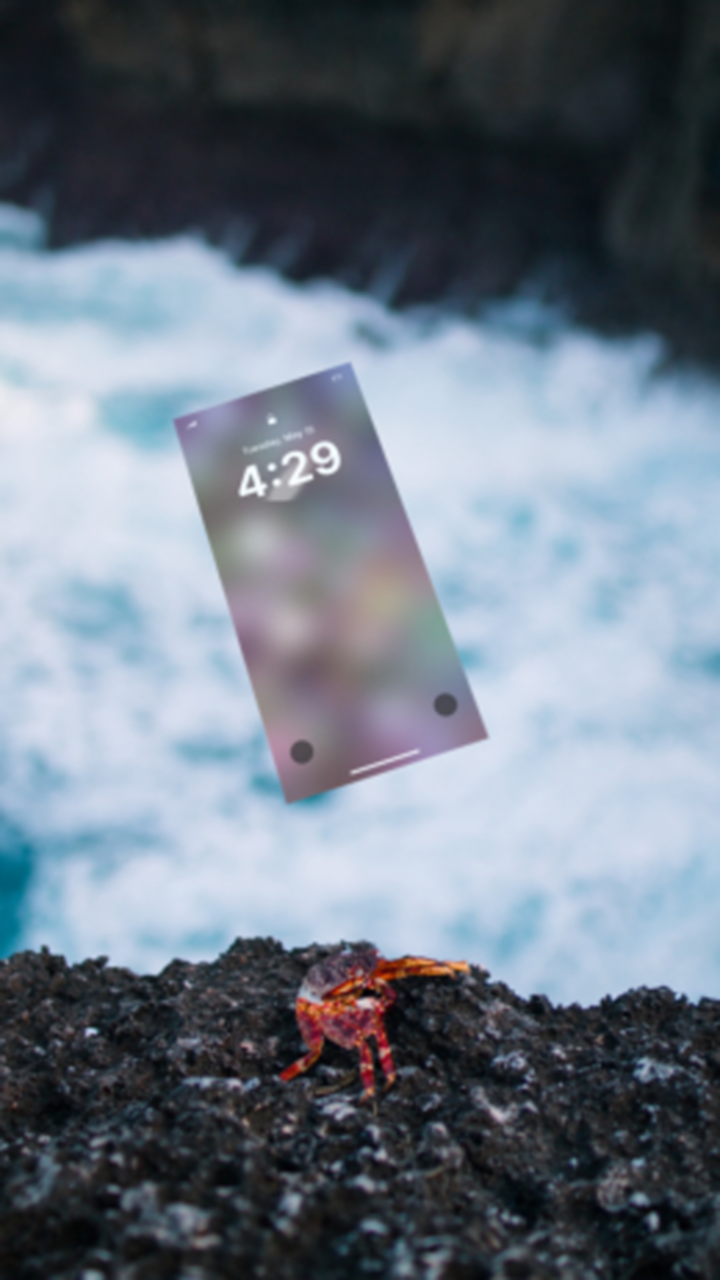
4:29
